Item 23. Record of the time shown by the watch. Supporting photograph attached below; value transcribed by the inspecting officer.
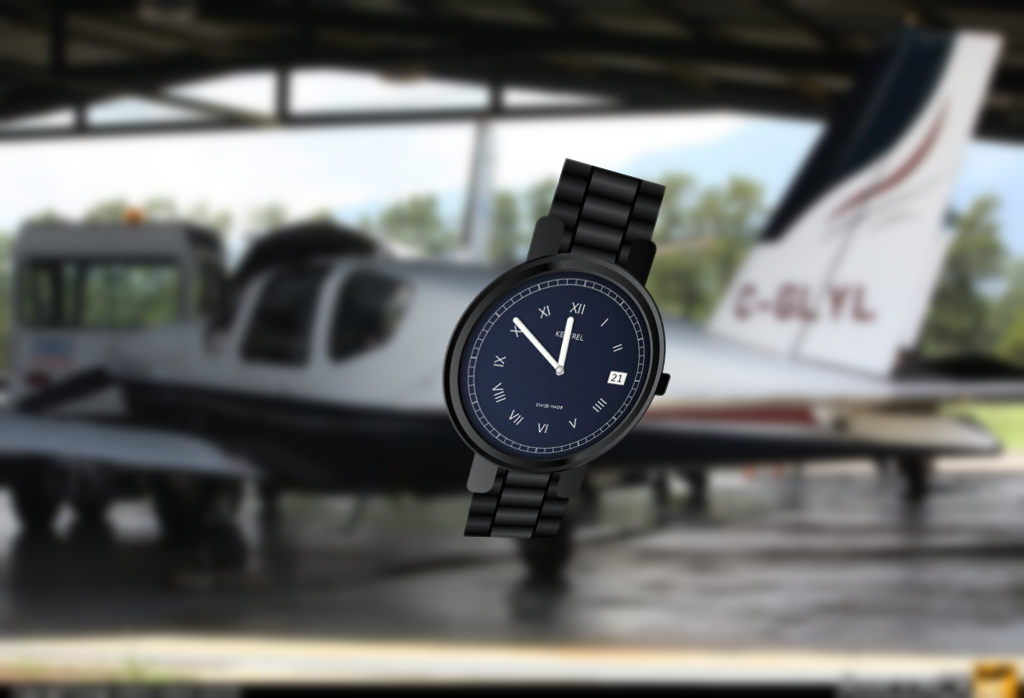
11:51
